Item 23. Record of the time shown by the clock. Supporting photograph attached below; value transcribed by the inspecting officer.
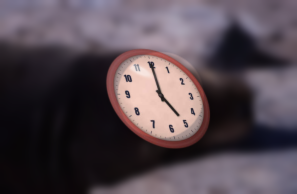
5:00
